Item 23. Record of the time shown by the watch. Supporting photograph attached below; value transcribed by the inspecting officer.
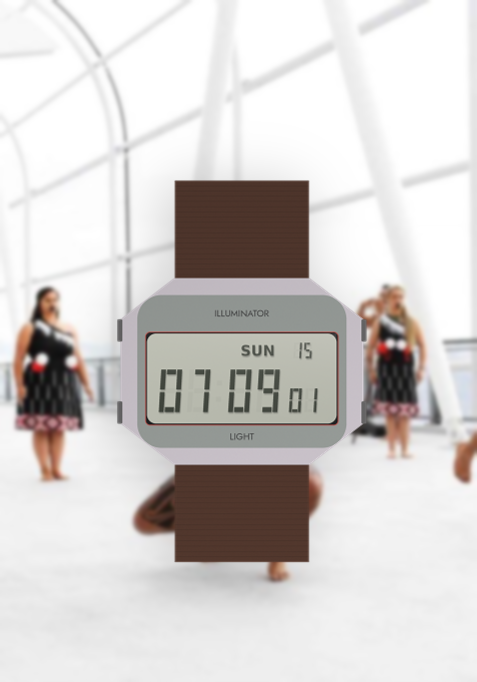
7:09:01
